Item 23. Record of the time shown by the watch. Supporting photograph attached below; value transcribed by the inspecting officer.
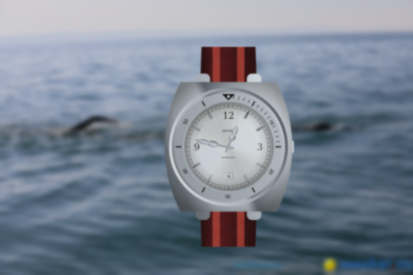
12:47
